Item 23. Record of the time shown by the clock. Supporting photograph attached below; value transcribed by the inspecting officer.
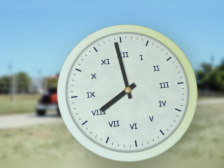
7:59
